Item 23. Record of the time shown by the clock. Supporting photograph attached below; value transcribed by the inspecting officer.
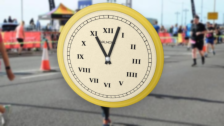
11:03
